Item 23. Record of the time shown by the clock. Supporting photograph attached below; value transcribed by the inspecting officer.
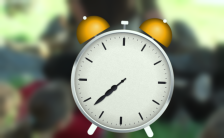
7:38
